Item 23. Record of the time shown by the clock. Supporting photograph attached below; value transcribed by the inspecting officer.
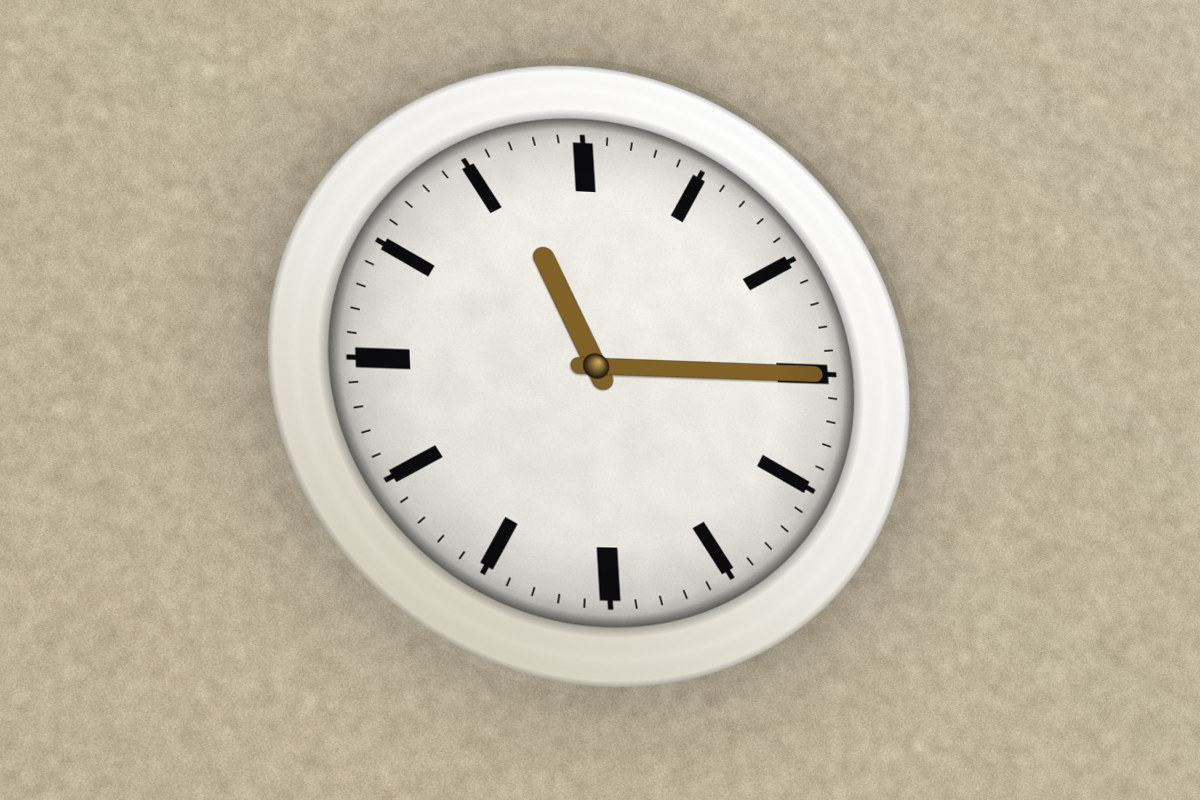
11:15
